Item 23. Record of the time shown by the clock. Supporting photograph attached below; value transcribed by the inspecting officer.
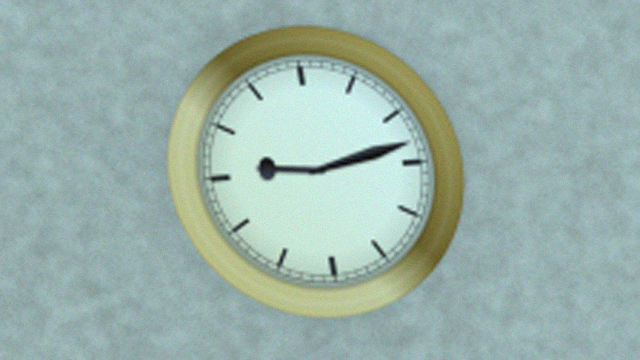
9:13
